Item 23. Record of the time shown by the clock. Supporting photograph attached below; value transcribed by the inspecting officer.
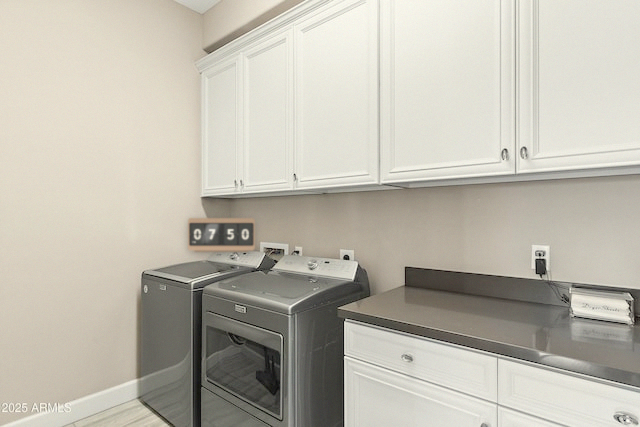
7:50
